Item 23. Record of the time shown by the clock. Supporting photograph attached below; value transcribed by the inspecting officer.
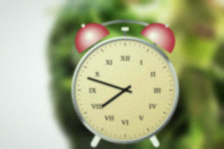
7:48
